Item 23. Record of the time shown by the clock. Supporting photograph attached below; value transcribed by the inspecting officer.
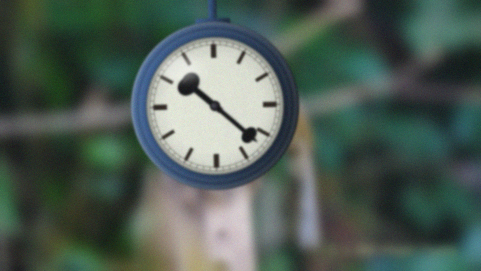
10:22
